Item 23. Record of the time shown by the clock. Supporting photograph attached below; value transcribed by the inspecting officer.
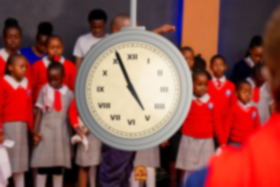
4:56
